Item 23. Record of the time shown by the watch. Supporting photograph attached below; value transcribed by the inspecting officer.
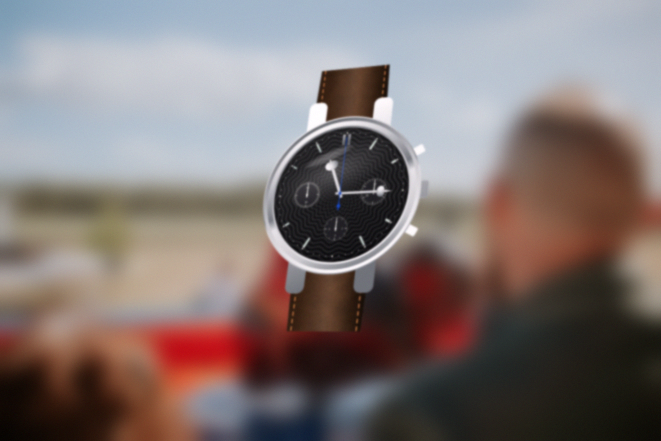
11:15
